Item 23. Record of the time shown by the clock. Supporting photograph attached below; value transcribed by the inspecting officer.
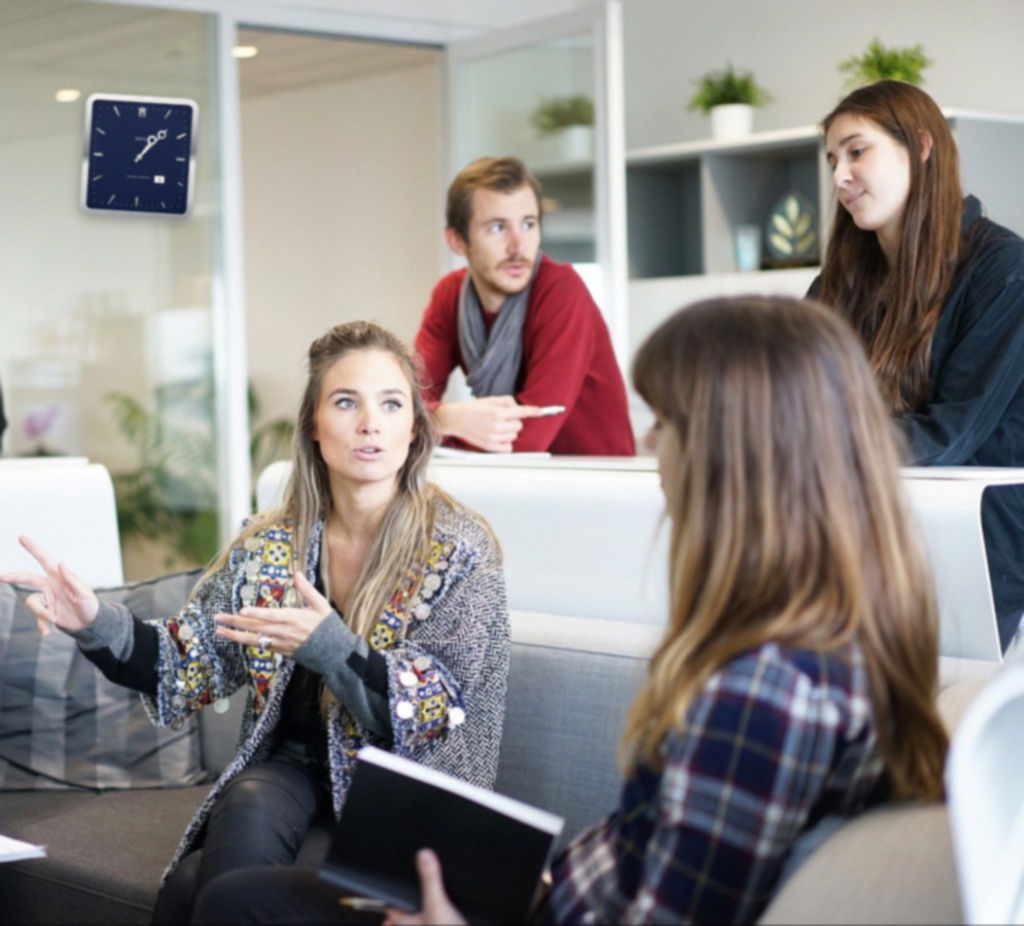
1:07
